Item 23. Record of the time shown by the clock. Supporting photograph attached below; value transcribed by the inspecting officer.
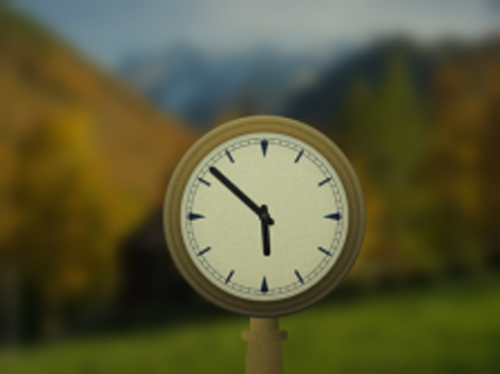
5:52
